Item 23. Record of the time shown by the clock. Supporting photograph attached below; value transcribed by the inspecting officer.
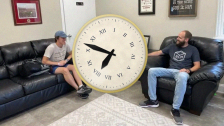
7:52
